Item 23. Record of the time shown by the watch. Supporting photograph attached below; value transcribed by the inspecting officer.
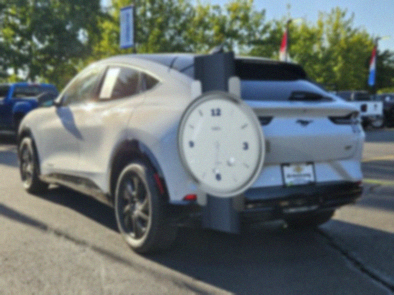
4:31
